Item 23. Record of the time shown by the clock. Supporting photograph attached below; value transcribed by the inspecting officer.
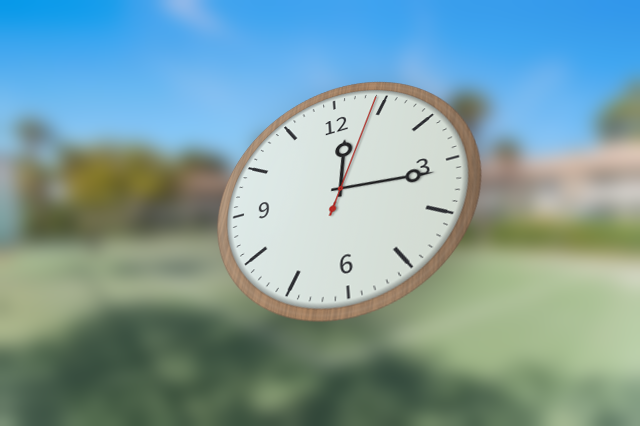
12:16:04
